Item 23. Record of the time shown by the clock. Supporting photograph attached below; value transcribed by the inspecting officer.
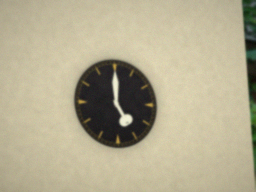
5:00
